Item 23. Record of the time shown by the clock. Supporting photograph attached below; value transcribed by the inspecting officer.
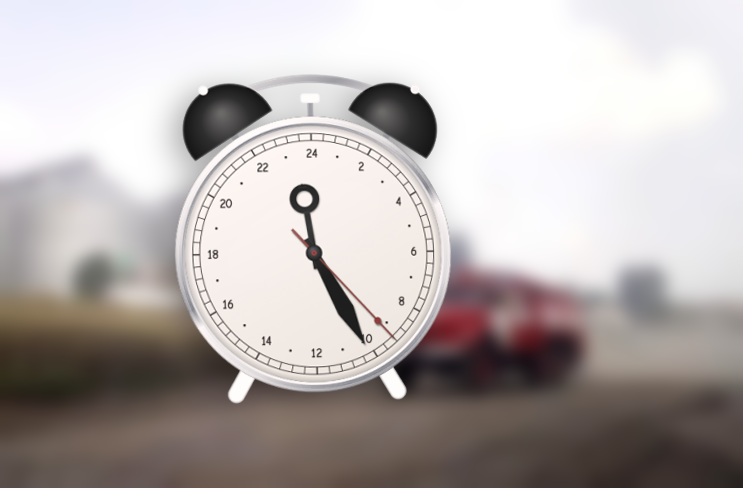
23:25:23
